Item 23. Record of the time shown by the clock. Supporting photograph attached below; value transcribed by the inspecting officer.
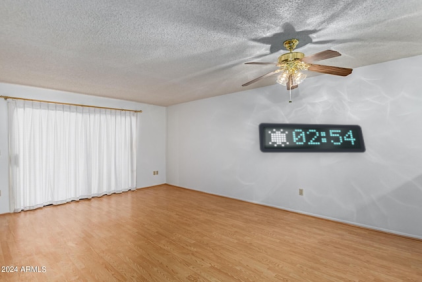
2:54
